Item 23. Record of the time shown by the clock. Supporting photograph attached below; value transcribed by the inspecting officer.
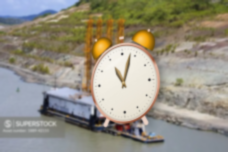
11:03
